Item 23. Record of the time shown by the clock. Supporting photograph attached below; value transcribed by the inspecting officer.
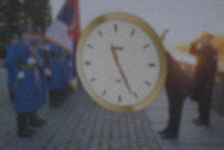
11:26
